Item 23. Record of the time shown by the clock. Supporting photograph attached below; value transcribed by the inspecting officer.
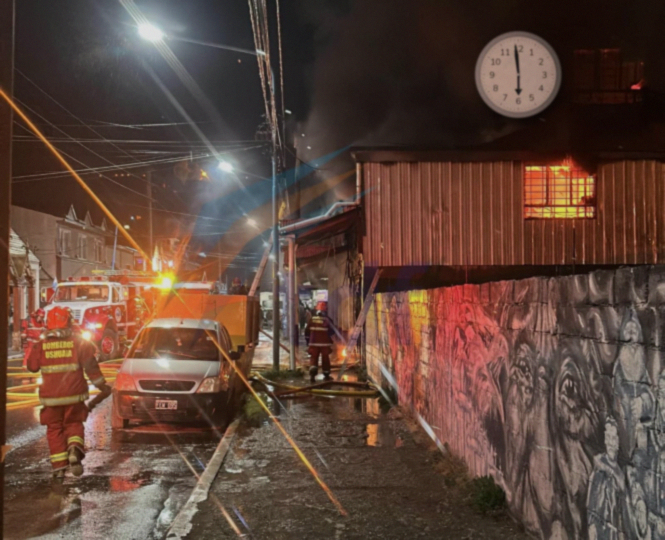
5:59
